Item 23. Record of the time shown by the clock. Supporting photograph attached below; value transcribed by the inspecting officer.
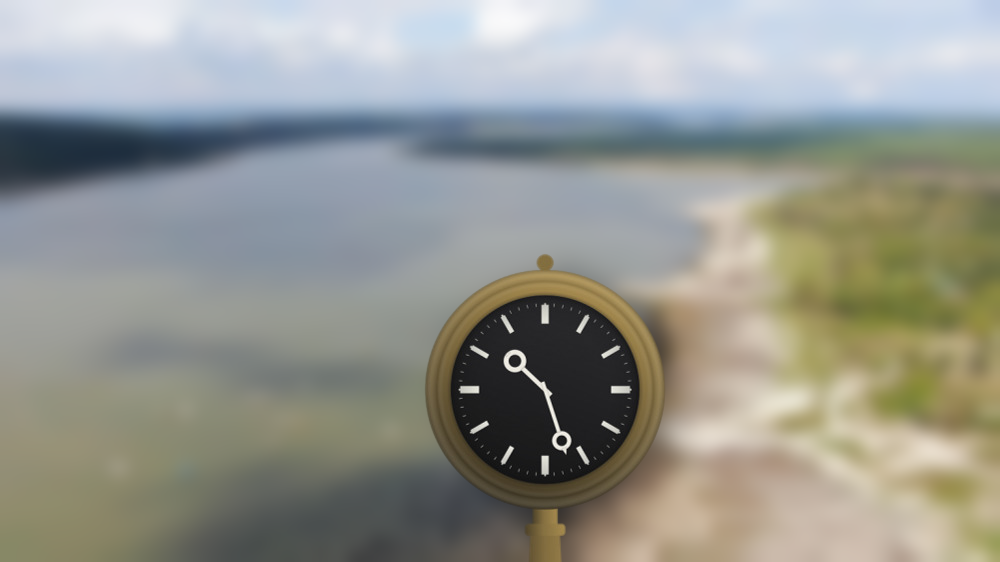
10:27
